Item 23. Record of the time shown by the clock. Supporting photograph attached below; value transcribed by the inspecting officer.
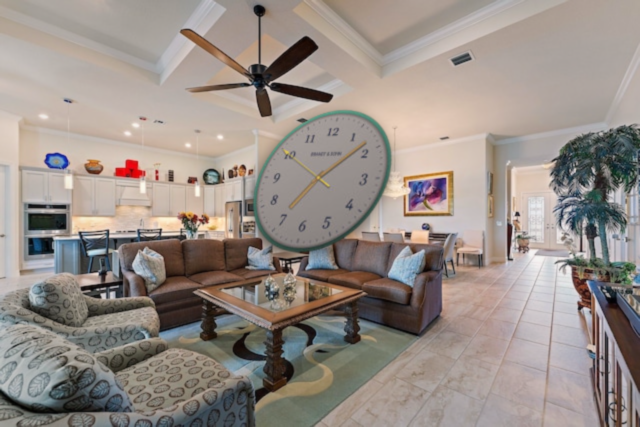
7:07:50
